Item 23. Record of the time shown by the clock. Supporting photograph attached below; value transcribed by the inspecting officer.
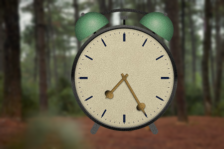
7:25
